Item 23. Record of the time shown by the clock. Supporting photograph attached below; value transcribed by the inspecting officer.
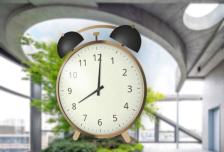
8:01
